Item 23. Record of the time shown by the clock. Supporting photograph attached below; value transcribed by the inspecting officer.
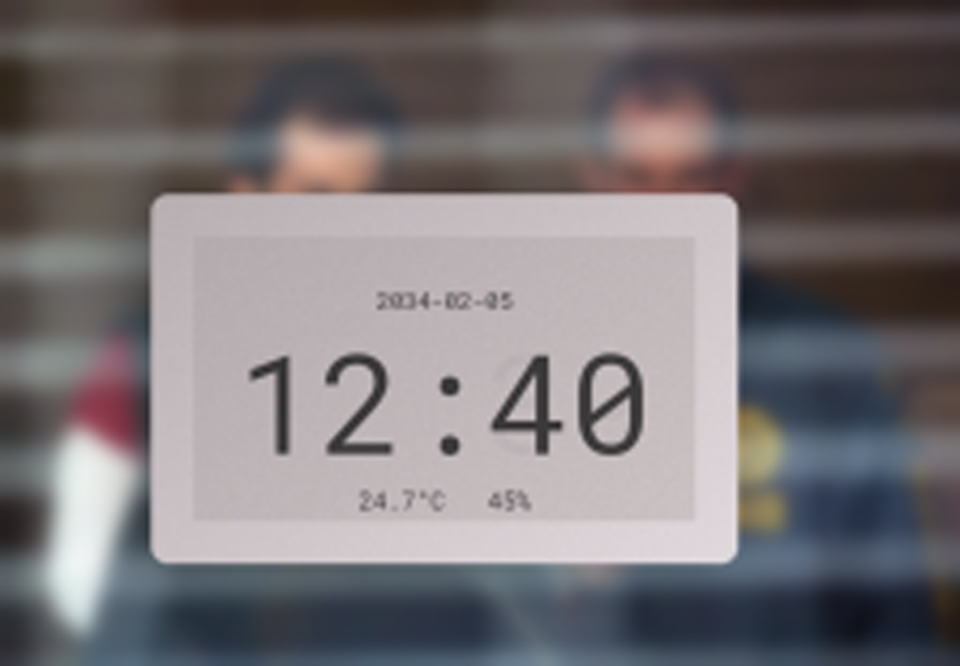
12:40
